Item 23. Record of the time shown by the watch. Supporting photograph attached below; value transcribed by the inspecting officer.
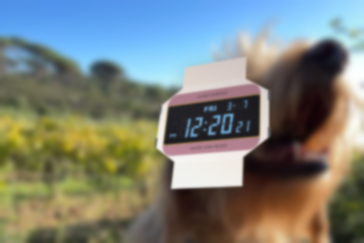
12:20
